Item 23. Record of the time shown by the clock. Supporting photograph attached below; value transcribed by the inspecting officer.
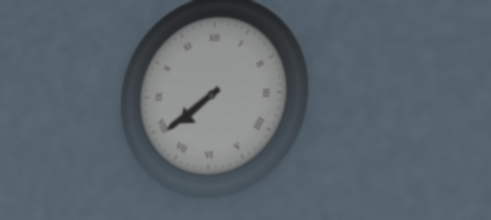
7:39
